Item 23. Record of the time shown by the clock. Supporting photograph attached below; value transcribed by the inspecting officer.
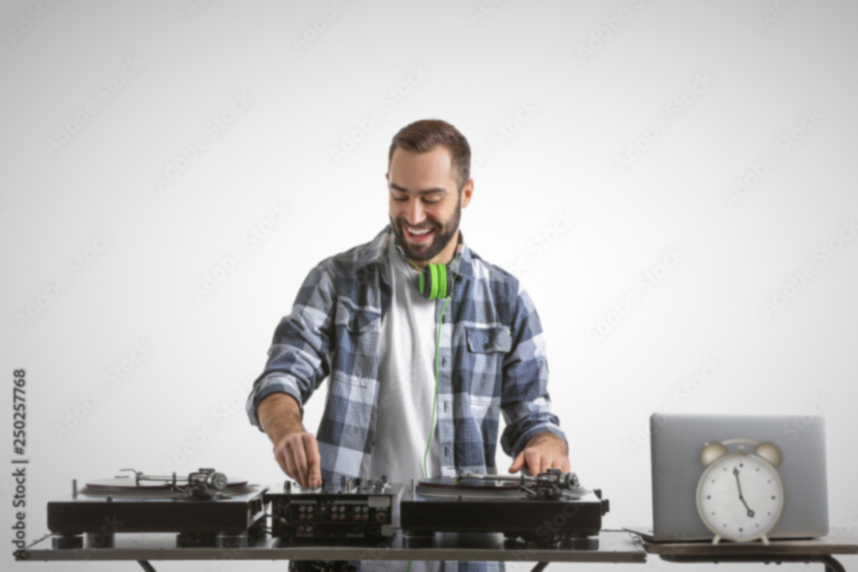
4:58
